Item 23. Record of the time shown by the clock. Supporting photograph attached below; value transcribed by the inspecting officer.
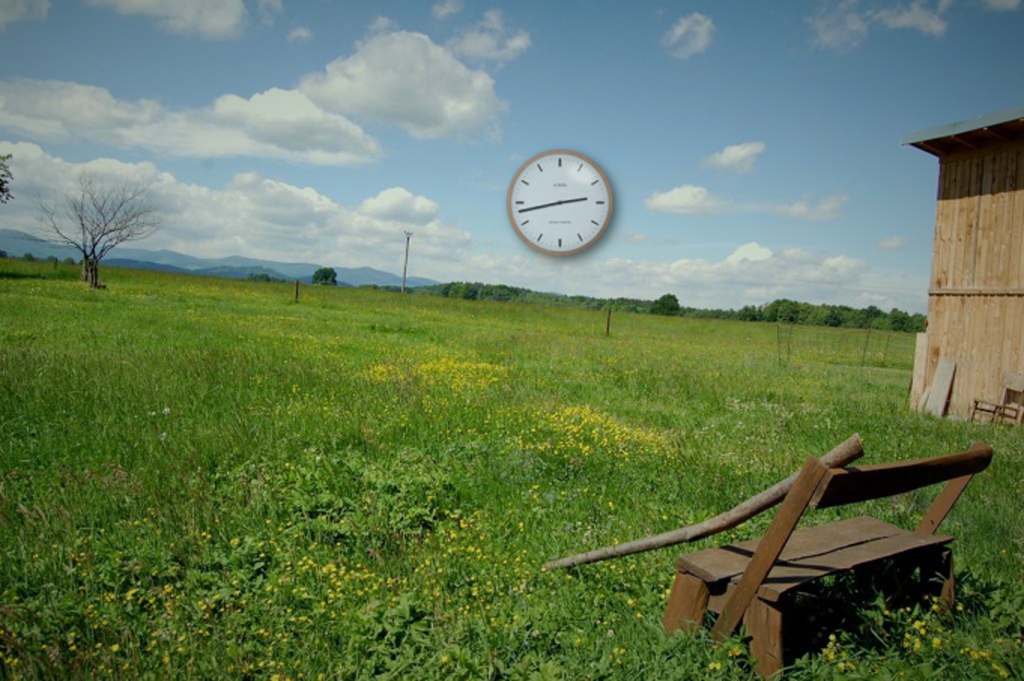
2:43
